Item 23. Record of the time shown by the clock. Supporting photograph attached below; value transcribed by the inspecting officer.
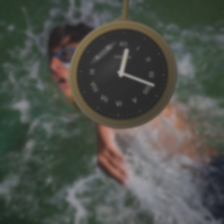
12:18
